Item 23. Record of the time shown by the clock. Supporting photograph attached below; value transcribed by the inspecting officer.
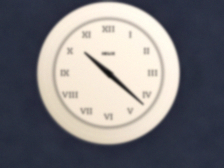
10:22
